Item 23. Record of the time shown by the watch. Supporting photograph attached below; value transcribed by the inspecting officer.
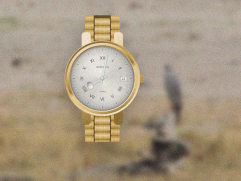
8:02
